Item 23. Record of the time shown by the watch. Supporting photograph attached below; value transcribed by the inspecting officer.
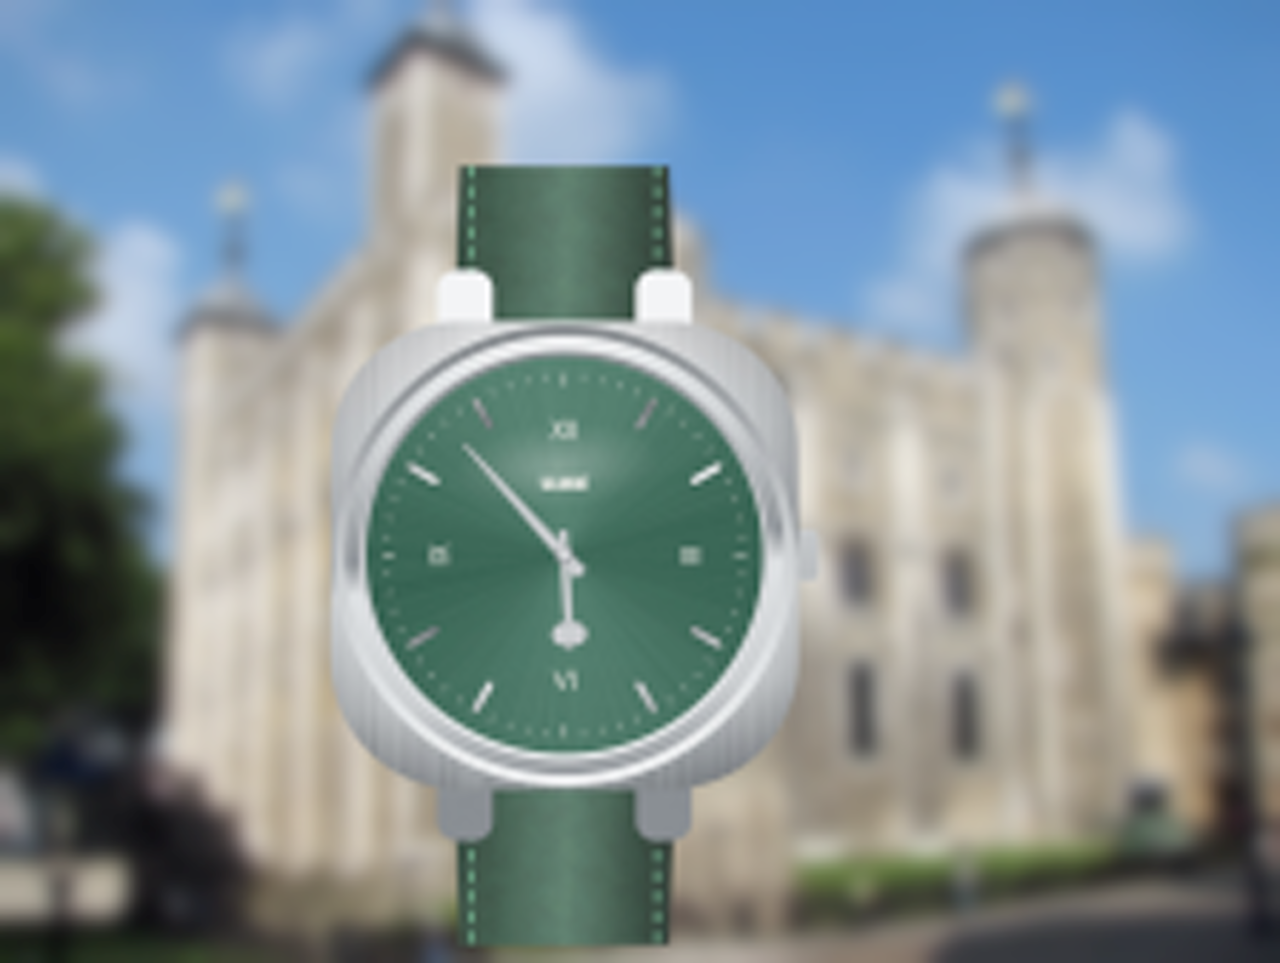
5:53
